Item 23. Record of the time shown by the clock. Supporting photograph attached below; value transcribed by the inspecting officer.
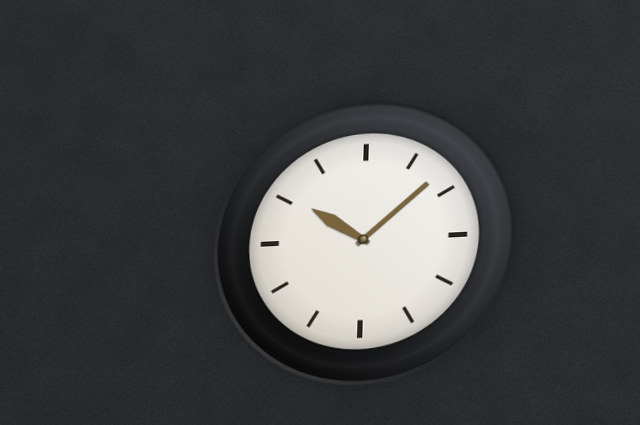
10:08
